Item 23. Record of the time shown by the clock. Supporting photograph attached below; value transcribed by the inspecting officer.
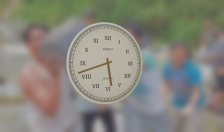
5:42
